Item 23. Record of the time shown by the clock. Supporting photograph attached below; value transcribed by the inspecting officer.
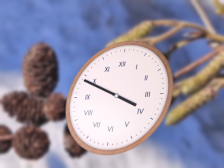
3:49
